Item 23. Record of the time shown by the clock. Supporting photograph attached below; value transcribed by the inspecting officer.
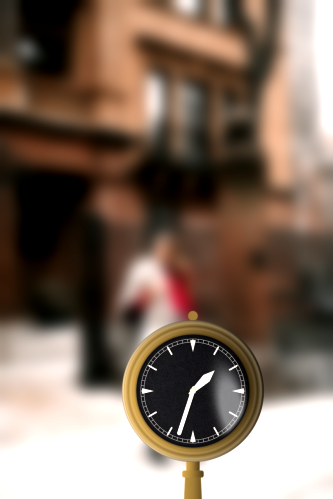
1:33
